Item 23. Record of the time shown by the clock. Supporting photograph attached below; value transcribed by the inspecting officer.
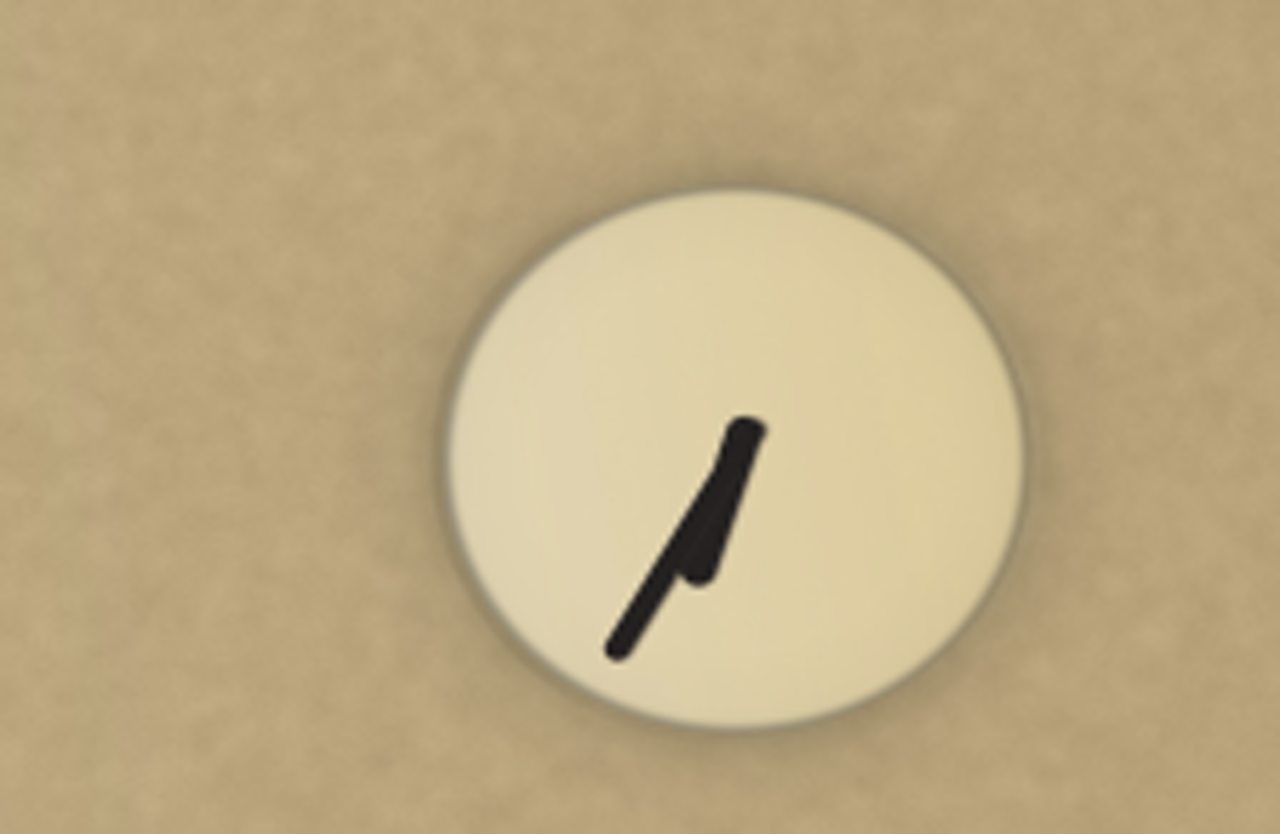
6:35
